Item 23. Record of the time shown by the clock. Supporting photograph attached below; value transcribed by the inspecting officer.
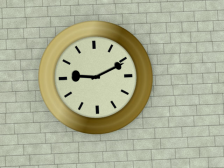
9:11
